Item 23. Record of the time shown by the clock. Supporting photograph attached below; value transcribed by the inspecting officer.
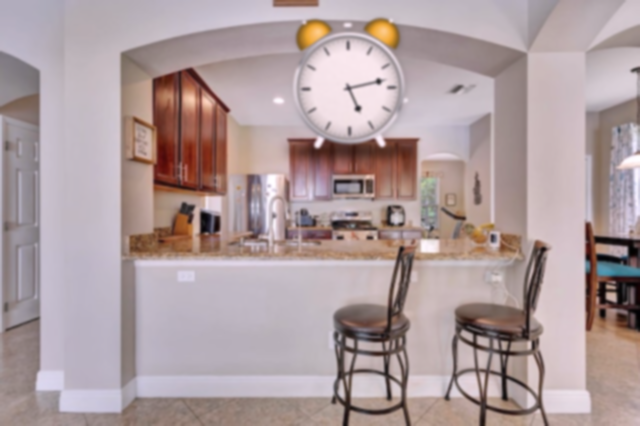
5:13
